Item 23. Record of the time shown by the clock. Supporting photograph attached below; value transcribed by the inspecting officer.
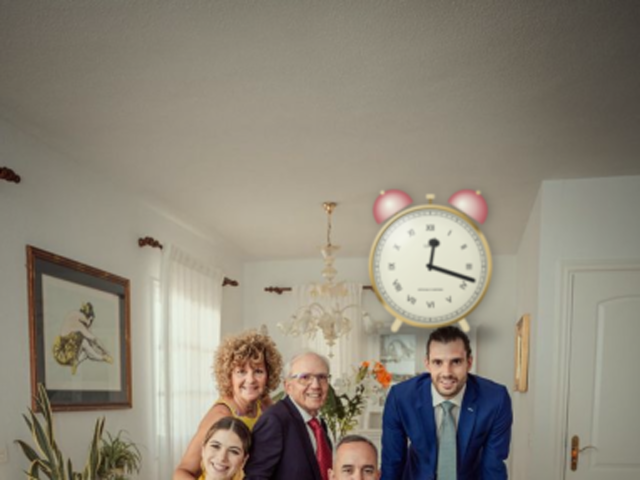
12:18
